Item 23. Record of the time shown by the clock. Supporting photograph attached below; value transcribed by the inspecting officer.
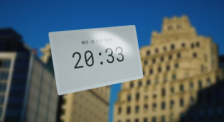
20:33
